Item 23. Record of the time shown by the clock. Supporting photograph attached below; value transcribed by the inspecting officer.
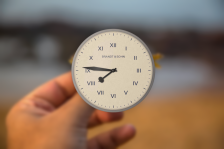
7:46
